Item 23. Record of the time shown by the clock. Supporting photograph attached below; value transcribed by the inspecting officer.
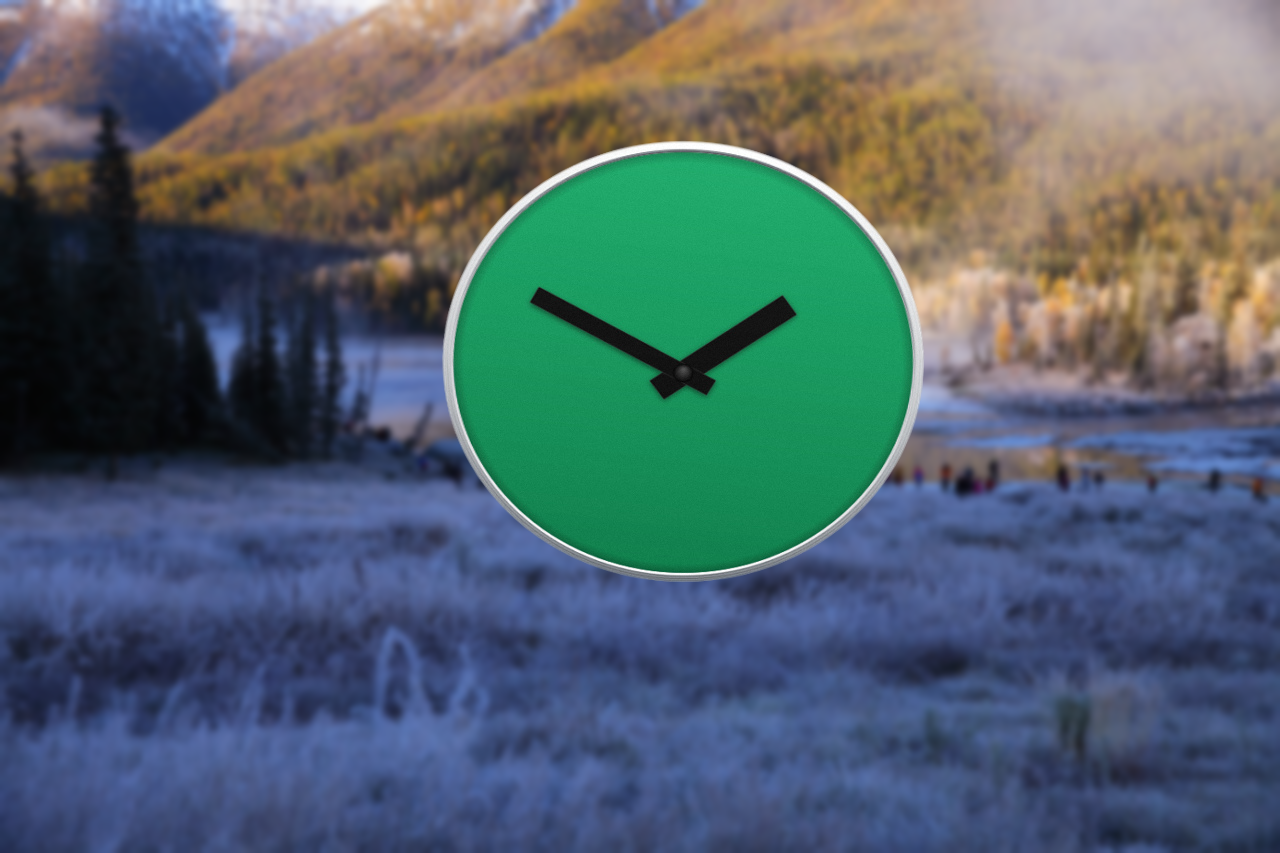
1:50
